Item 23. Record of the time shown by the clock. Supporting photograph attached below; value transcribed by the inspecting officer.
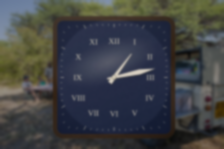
1:13
